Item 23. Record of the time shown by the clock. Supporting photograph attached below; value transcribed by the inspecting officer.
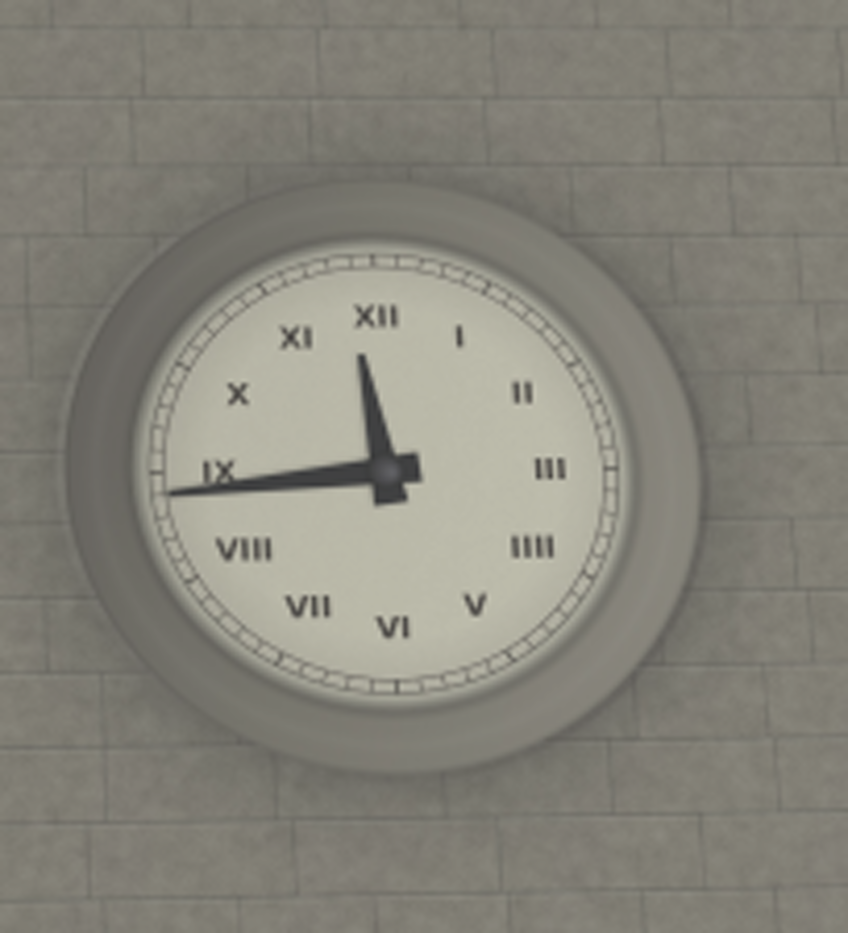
11:44
